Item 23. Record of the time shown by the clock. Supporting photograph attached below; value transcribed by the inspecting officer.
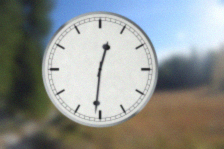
12:31
